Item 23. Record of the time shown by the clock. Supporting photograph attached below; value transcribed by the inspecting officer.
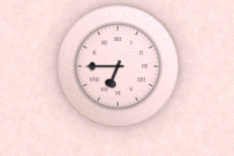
6:45
